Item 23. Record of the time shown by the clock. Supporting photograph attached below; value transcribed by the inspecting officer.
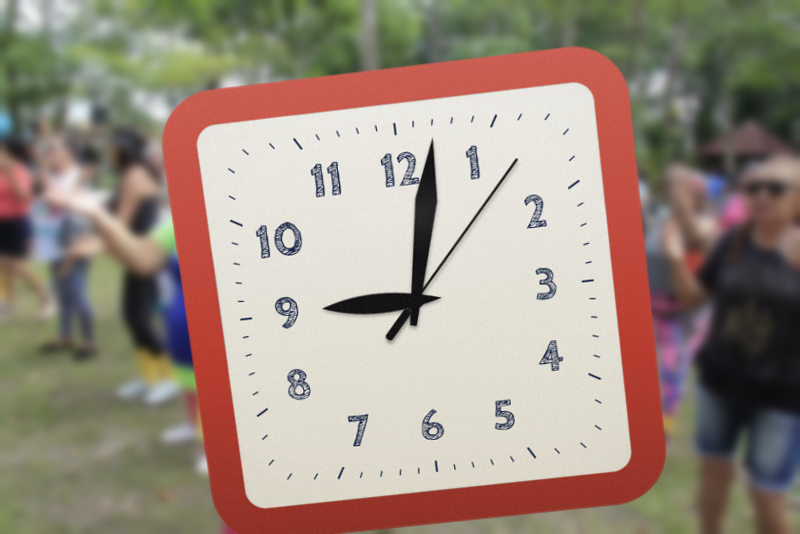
9:02:07
